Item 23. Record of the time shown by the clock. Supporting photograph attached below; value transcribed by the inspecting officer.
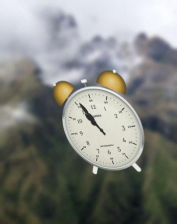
10:56
